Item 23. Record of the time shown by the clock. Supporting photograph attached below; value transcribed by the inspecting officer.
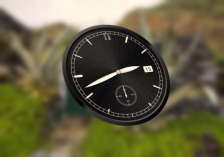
2:42
